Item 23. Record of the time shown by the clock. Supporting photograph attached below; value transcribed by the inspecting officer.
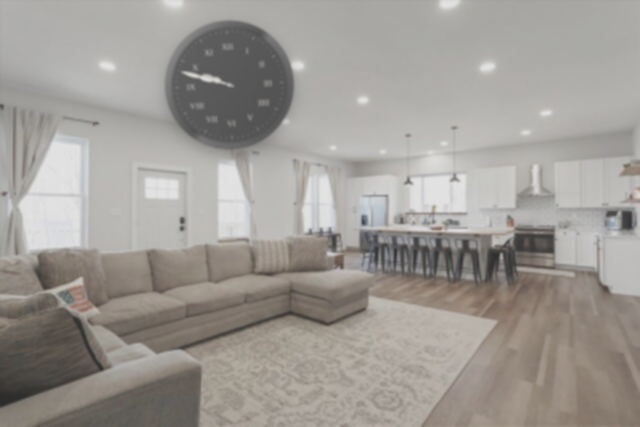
9:48
